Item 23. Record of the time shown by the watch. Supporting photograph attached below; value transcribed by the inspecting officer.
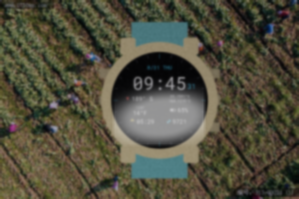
9:45
